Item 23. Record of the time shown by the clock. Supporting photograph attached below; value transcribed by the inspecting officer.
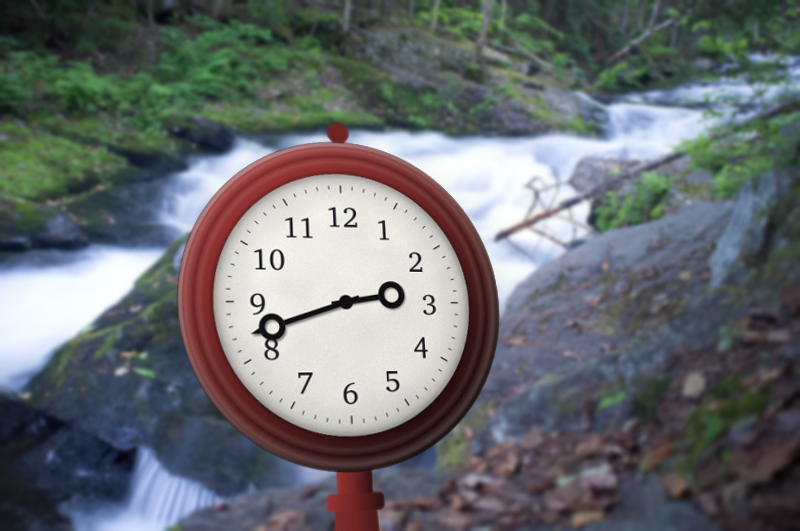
2:42
